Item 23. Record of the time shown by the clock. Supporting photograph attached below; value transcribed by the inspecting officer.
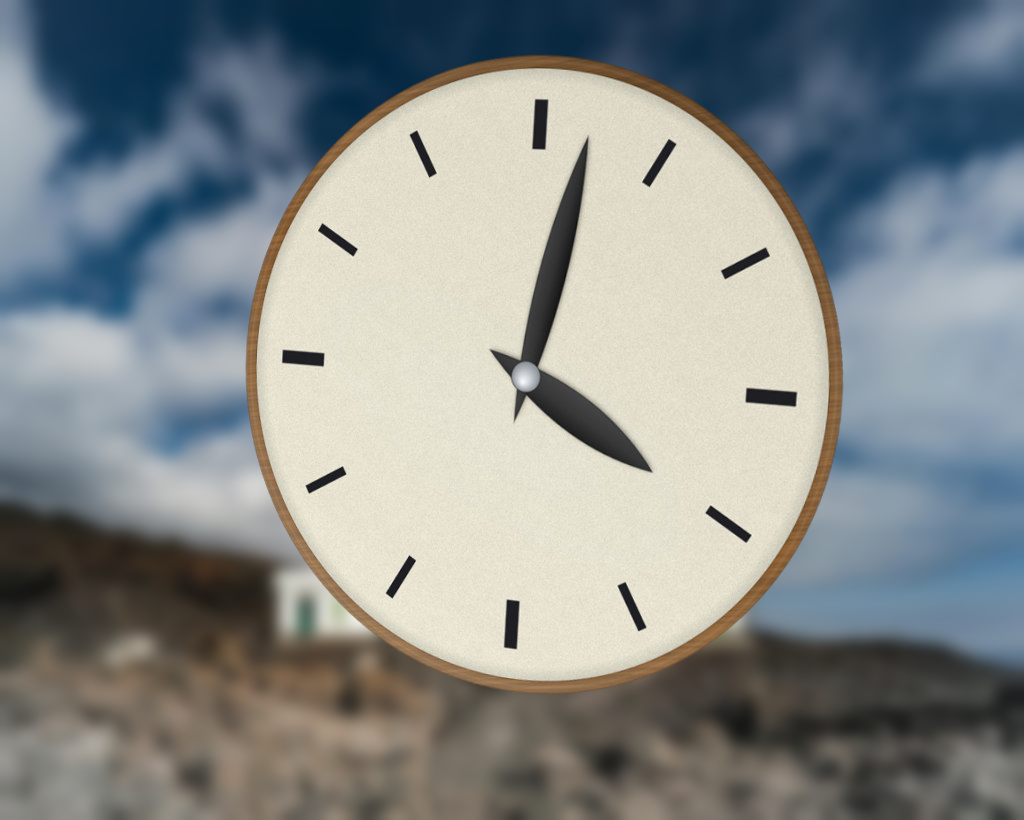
4:02
